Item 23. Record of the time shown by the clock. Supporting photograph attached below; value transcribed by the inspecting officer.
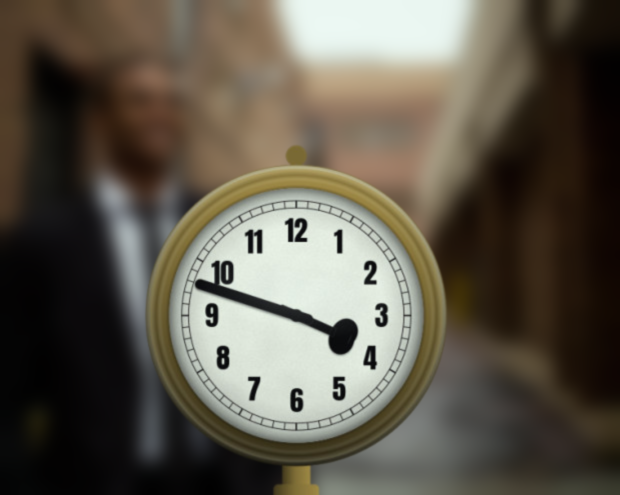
3:48
